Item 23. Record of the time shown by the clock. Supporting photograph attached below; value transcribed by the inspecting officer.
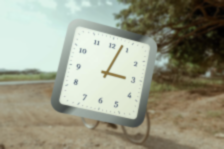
3:03
